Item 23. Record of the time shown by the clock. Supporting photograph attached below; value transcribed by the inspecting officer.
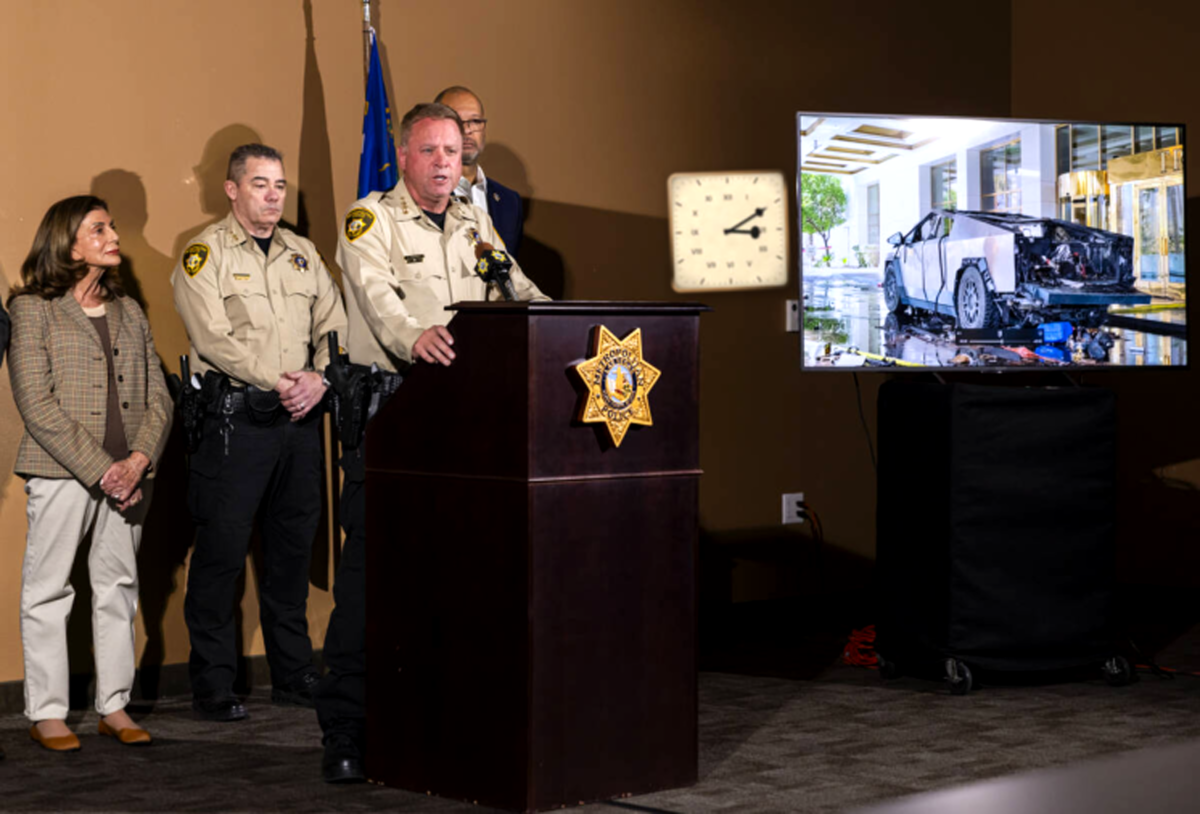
3:10
